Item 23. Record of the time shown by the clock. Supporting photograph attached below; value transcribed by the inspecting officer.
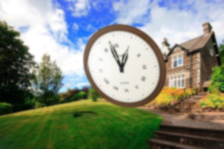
12:58
